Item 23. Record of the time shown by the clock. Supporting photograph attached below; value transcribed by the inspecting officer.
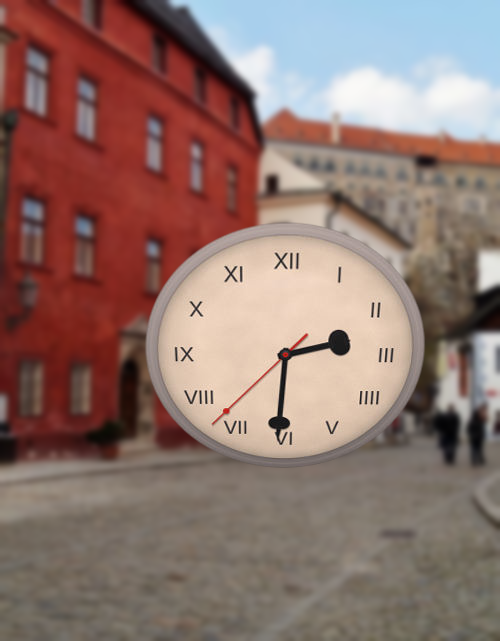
2:30:37
